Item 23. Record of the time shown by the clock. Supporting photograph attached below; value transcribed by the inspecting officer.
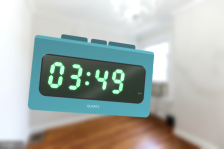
3:49
